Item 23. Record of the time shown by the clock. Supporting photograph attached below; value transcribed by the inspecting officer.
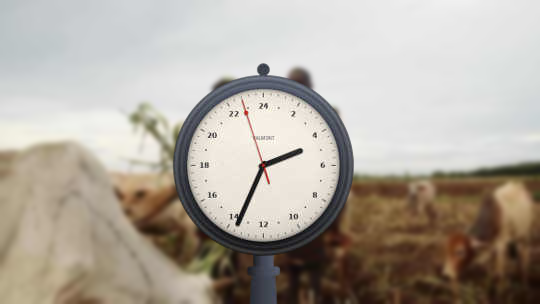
4:33:57
